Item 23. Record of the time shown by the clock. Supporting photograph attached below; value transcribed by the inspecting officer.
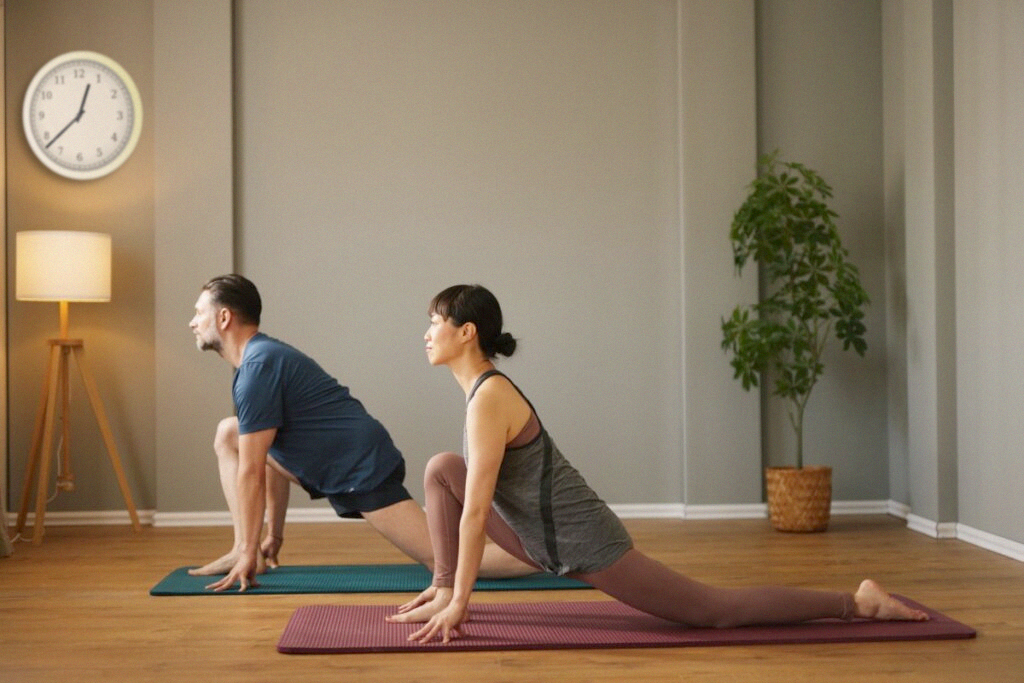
12:38
